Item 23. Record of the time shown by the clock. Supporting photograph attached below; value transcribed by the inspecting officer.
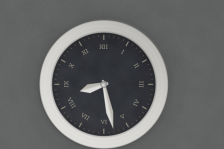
8:28
